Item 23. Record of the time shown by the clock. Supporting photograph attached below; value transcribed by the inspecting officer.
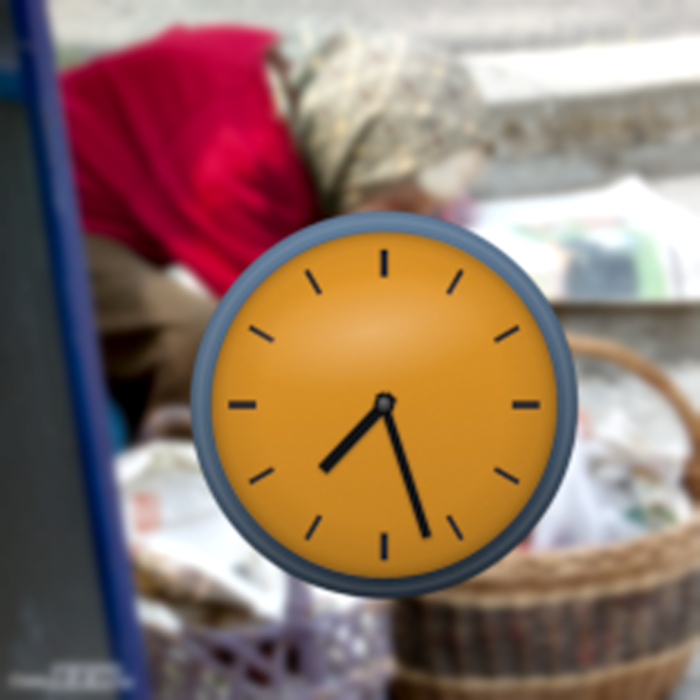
7:27
